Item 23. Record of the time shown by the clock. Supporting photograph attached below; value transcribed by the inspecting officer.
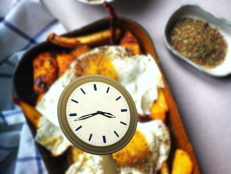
3:43
